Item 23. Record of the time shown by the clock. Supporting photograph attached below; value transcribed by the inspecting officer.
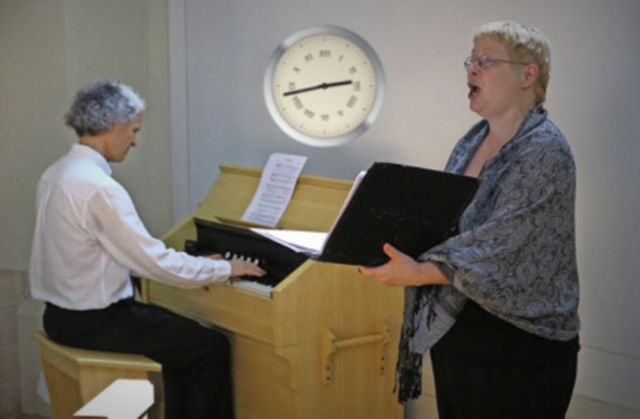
2:43
